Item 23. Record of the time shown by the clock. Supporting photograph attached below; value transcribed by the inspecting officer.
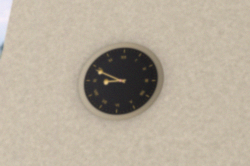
8:49
